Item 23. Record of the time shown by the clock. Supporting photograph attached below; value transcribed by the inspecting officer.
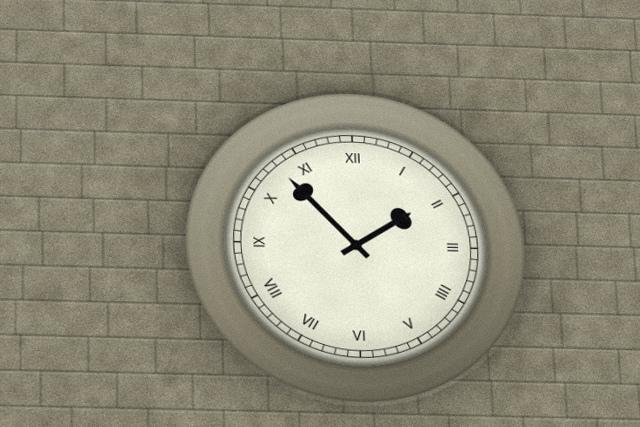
1:53
